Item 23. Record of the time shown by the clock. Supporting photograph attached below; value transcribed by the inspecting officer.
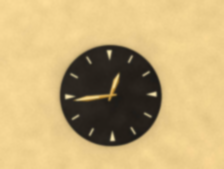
12:44
